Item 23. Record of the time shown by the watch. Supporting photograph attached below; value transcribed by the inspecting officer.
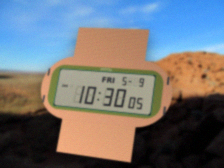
10:30:05
